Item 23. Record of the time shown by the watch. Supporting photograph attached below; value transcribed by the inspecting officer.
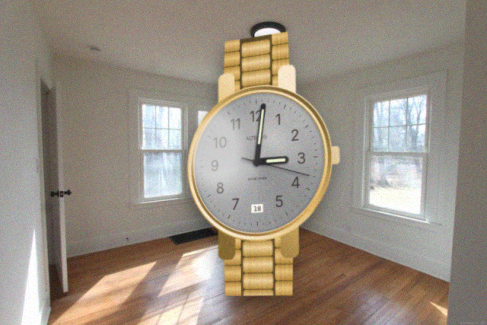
3:01:18
